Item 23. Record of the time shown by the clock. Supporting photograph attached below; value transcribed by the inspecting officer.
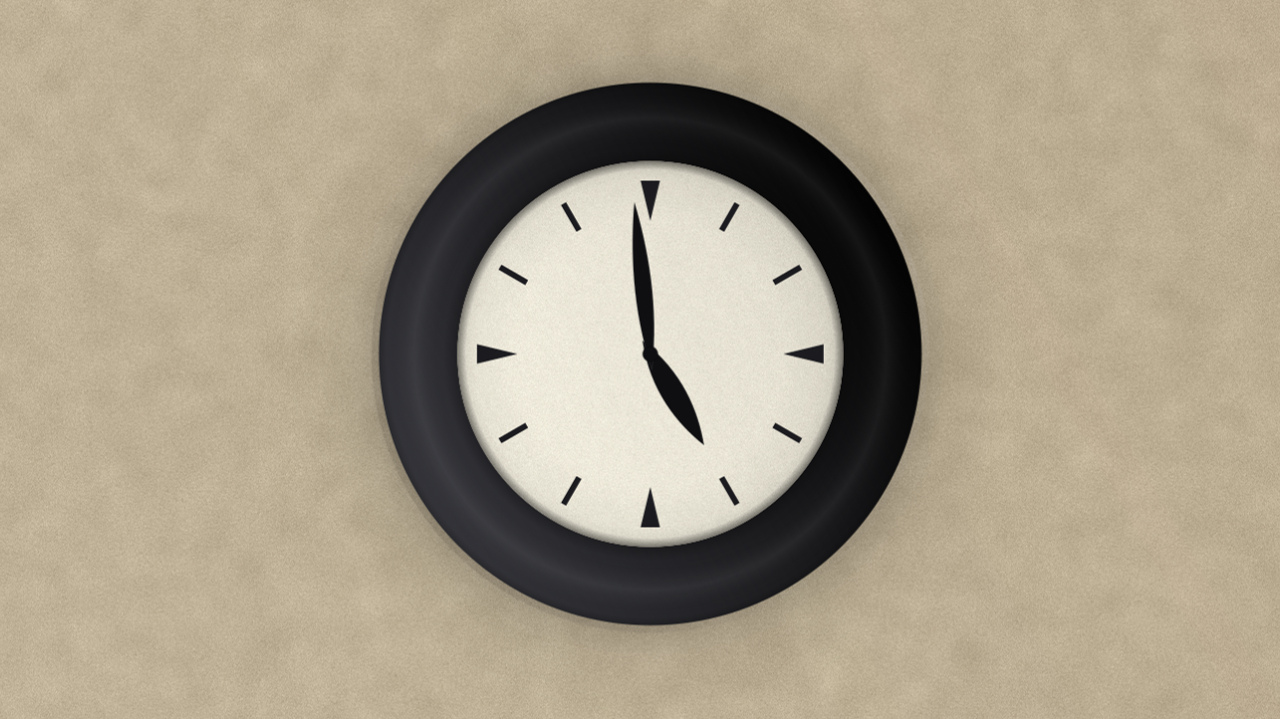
4:59
